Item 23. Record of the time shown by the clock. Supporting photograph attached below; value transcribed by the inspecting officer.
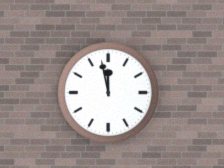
11:58
